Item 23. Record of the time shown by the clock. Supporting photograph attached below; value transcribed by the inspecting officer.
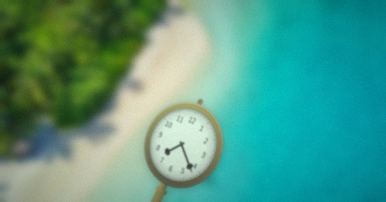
7:22
